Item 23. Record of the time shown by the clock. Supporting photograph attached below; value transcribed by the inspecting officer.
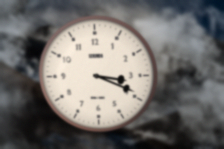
3:19
